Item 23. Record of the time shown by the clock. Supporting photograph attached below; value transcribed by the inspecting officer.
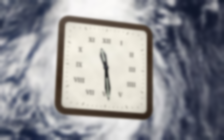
11:29
